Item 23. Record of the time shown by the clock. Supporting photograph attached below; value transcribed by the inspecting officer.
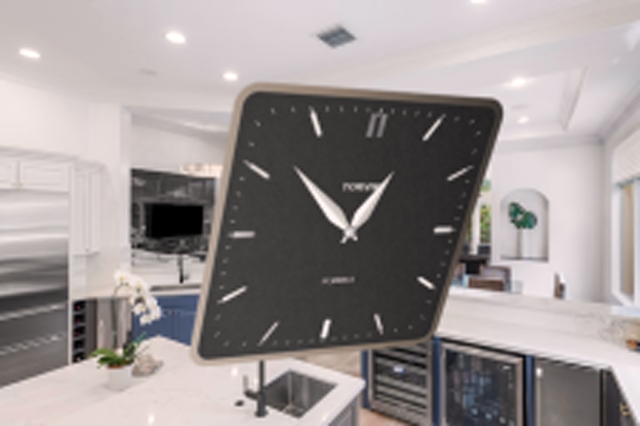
12:52
